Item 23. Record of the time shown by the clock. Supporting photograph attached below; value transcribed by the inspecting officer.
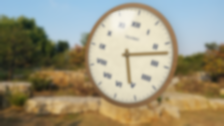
5:12
